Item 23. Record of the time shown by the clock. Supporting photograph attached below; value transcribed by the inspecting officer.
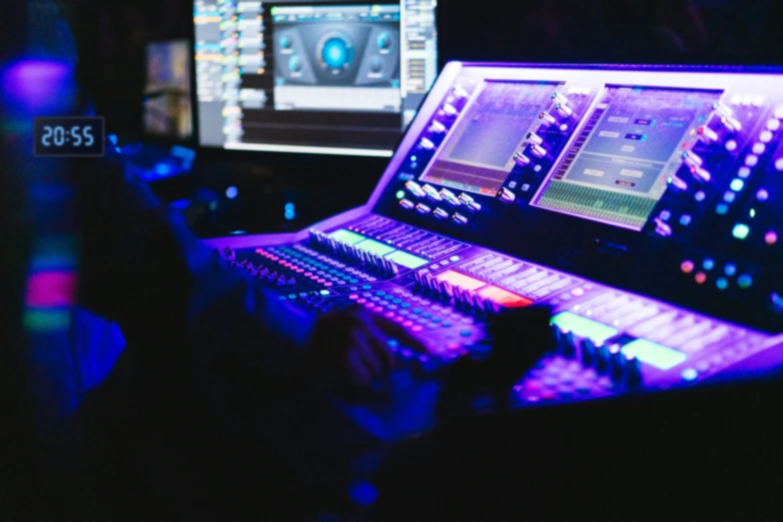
20:55
